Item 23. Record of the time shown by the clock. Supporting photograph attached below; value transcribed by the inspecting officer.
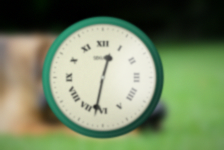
12:32
